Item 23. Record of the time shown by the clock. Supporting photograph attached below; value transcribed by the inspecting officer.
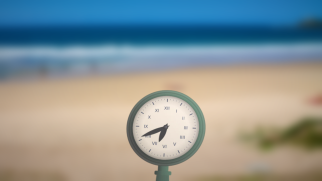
6:41
